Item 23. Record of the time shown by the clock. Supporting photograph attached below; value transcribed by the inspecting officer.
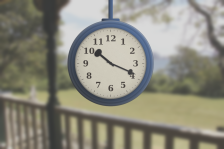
10:19
